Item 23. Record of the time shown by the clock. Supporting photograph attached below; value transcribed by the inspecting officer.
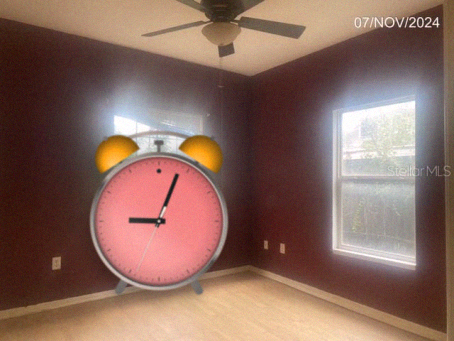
9:03:34
